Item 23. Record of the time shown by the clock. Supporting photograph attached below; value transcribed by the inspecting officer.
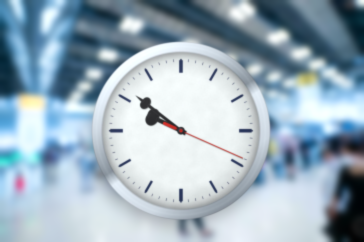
9:51:19
